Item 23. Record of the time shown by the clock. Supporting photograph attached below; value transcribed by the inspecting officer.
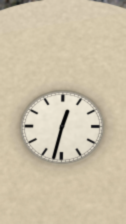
12:32
